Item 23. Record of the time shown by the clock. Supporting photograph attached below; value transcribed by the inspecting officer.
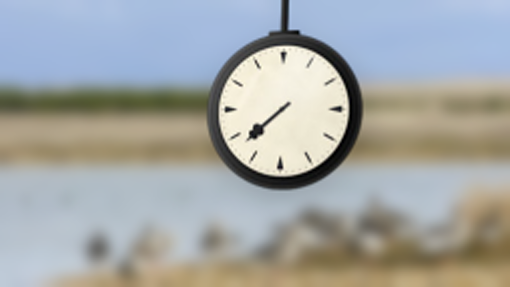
7:38
